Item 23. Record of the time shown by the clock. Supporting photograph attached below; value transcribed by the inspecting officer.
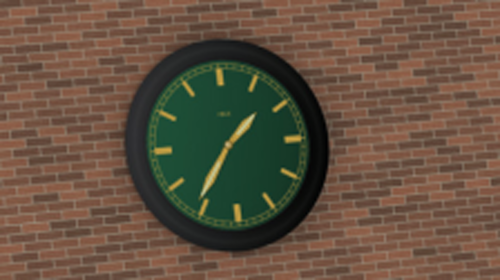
1:36
